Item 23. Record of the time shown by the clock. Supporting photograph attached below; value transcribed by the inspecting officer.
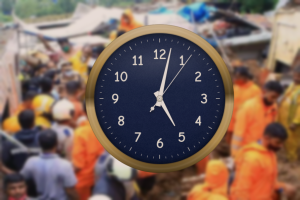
5:02:06
